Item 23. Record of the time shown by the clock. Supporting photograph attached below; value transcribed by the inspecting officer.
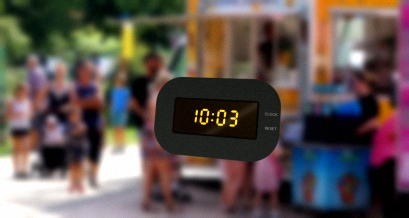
10:03
